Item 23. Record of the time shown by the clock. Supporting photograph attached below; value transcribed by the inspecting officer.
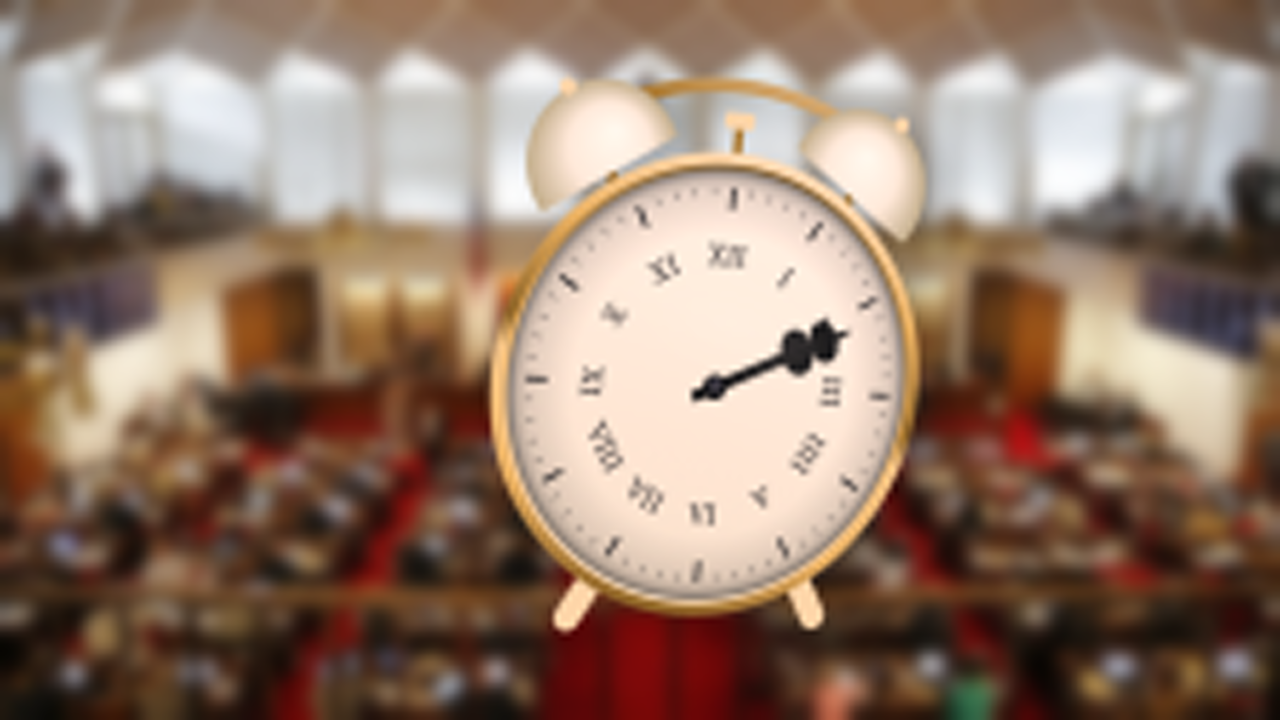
2:11
